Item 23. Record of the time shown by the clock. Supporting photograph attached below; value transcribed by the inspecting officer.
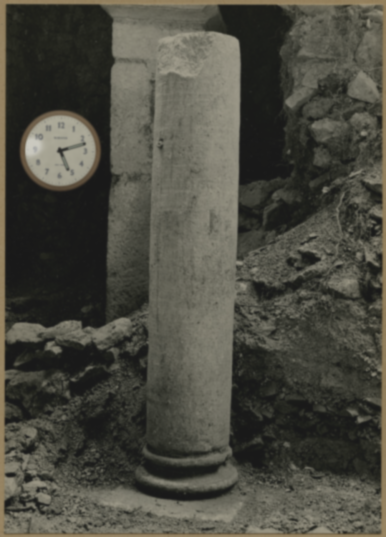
5:12
